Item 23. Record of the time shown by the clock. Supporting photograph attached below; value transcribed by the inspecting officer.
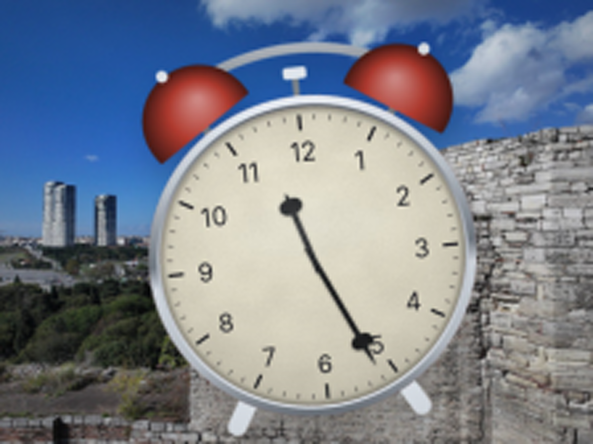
11:26
